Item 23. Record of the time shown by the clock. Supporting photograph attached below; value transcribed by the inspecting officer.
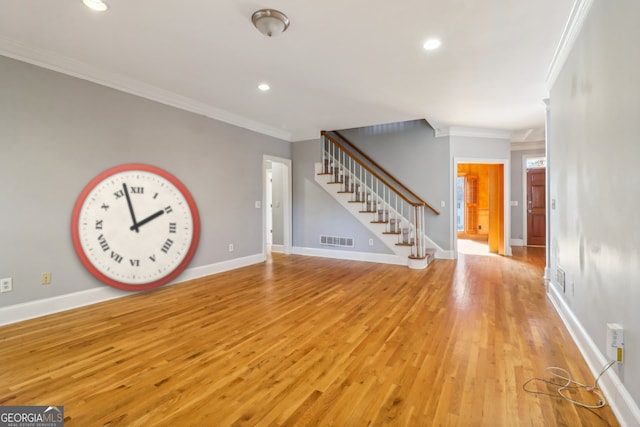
1:57
